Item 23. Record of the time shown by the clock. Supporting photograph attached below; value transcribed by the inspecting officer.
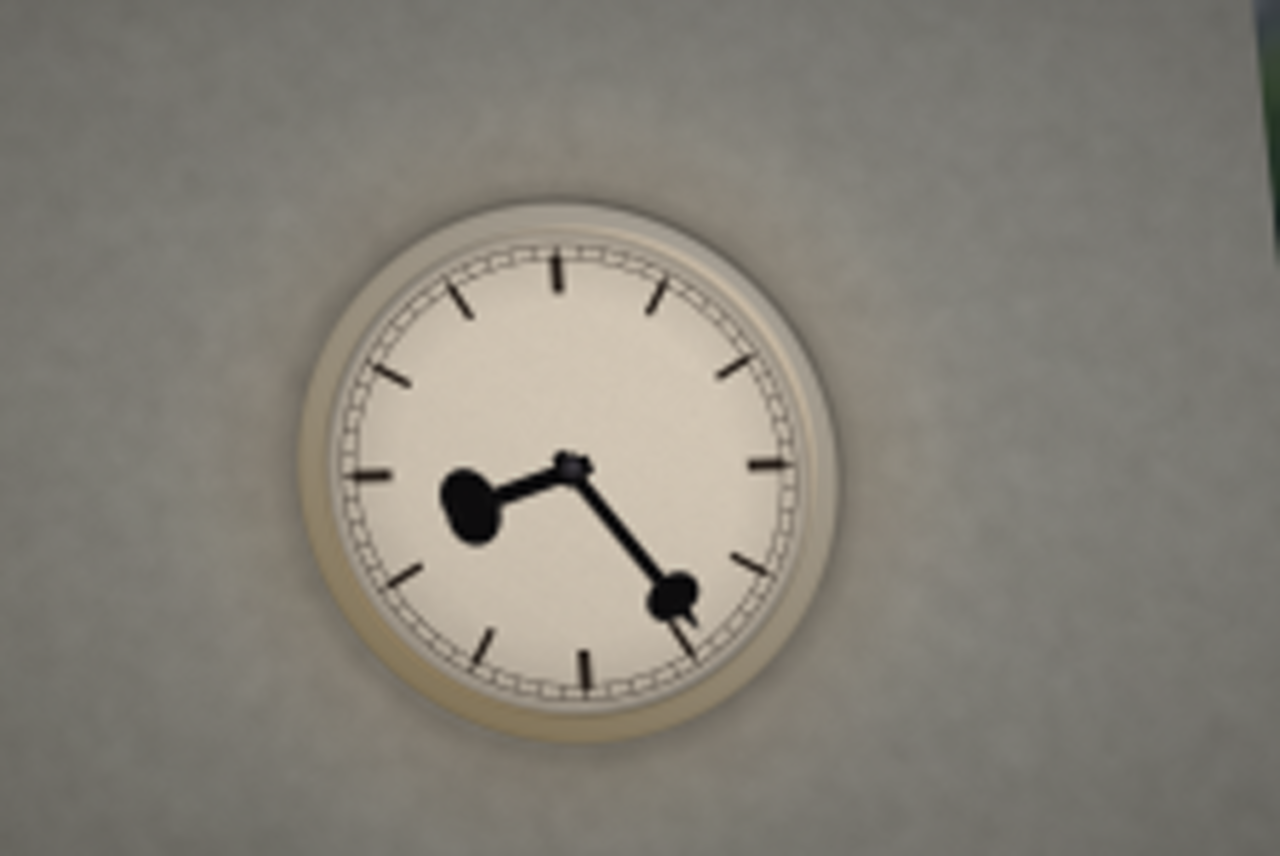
8:24
